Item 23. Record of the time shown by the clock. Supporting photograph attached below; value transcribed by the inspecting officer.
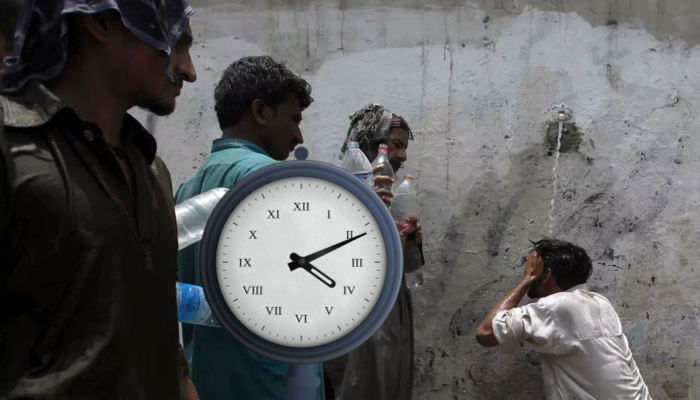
4:11
